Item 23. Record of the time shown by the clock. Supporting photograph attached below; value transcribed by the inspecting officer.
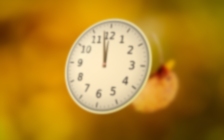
11:58
